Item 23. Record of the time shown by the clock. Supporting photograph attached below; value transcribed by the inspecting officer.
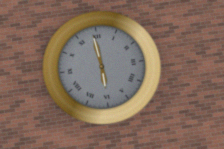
5:59
